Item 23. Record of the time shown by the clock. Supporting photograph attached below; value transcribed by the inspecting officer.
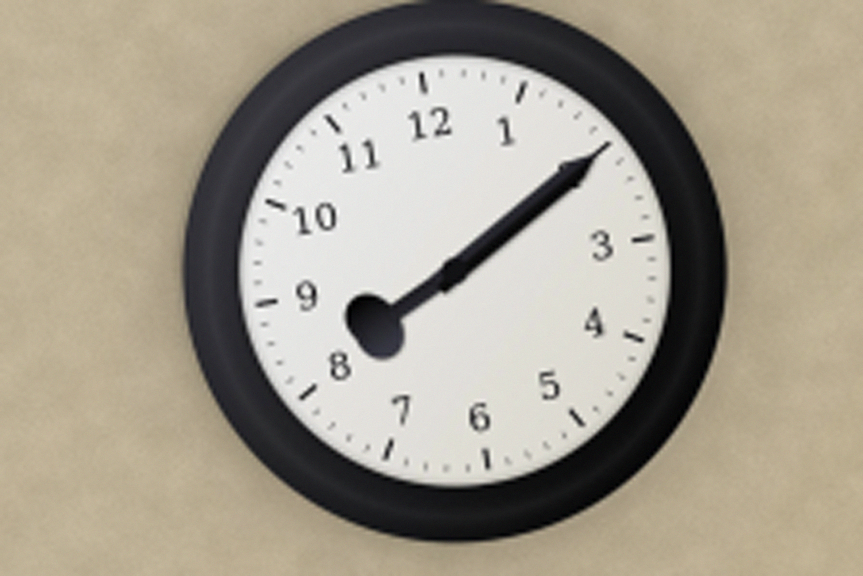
8:10
